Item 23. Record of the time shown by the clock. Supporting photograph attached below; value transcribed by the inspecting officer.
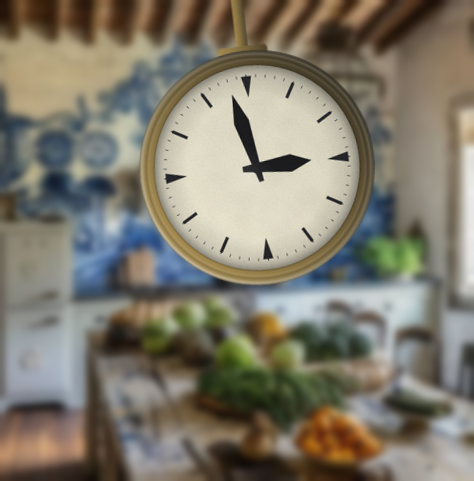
2:58
